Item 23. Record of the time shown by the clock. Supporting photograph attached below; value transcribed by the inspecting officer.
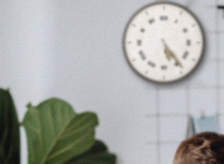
5:24
